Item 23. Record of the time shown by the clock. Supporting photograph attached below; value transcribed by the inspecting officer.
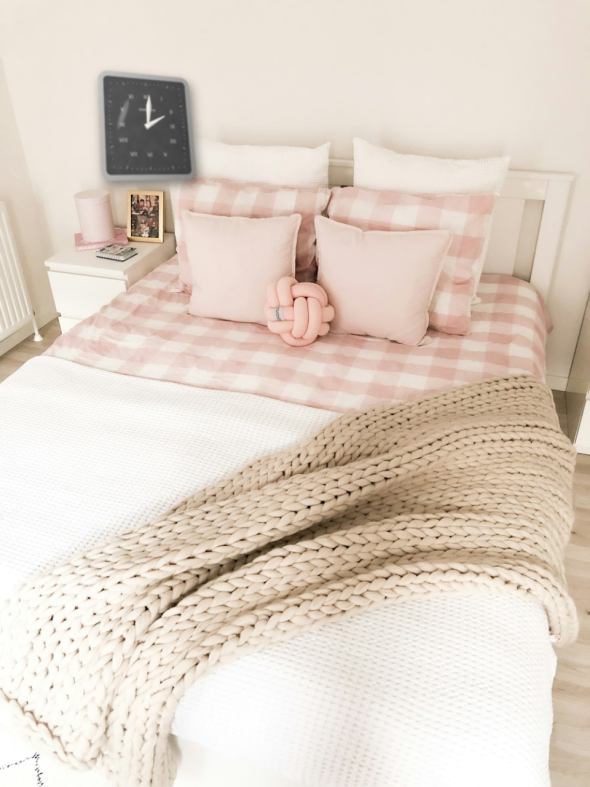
2:01
